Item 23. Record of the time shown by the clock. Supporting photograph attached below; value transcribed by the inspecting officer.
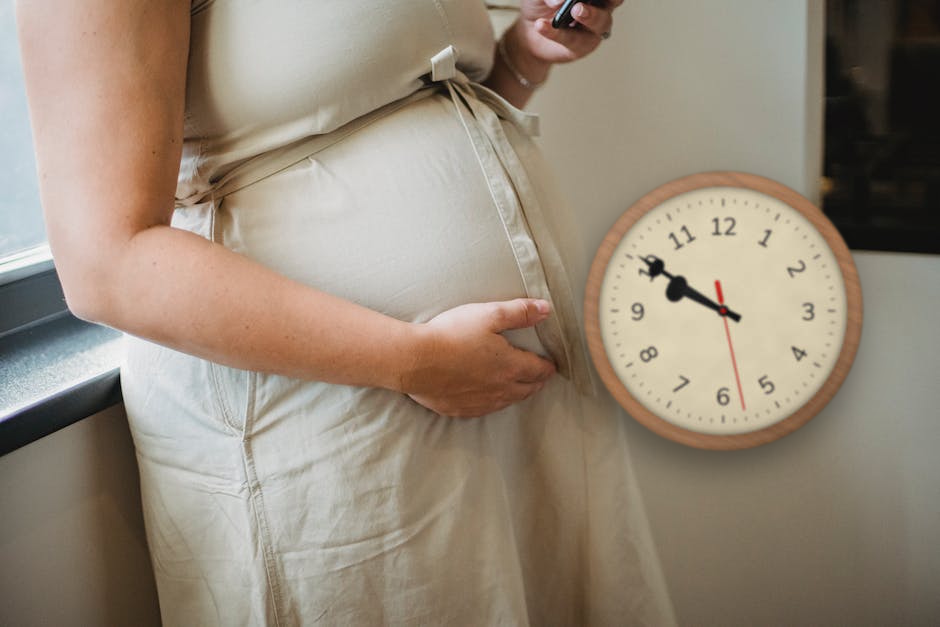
9:50:28
